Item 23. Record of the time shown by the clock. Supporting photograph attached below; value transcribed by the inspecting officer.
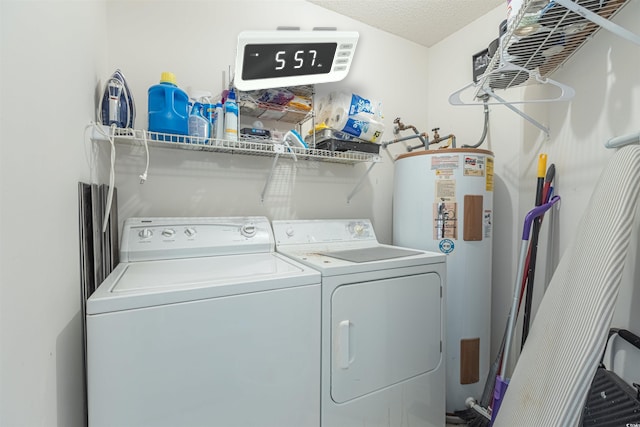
5:57
